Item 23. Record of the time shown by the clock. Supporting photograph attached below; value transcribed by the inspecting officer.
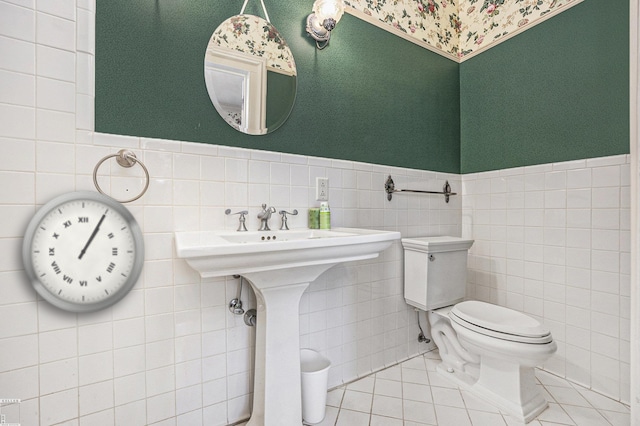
1:05
